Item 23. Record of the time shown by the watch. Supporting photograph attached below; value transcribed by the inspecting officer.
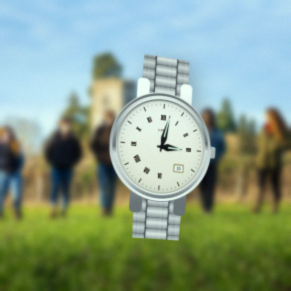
3:02
